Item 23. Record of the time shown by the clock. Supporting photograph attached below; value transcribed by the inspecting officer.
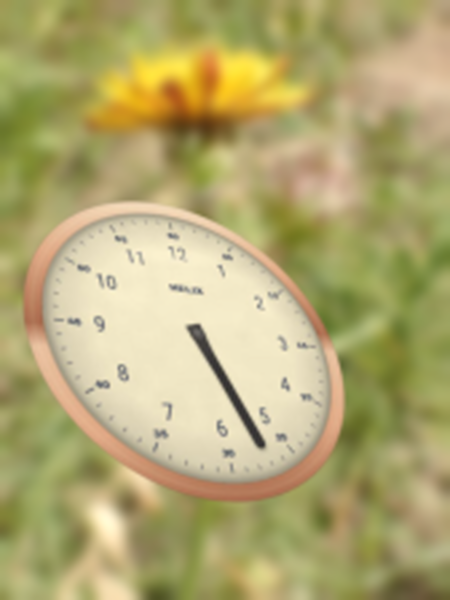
5:27
